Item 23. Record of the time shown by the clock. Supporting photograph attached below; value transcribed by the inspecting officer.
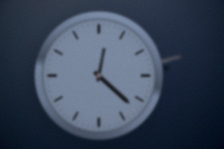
12:22
